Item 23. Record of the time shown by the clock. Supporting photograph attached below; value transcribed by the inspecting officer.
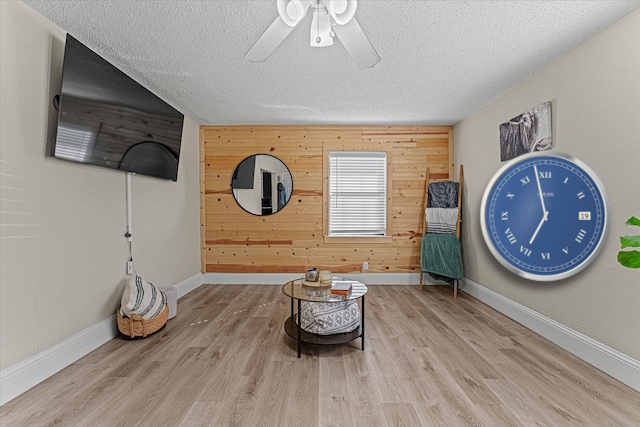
6:58
